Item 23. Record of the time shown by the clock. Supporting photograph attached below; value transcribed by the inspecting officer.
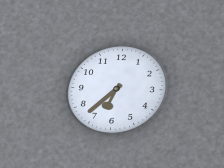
6:37
